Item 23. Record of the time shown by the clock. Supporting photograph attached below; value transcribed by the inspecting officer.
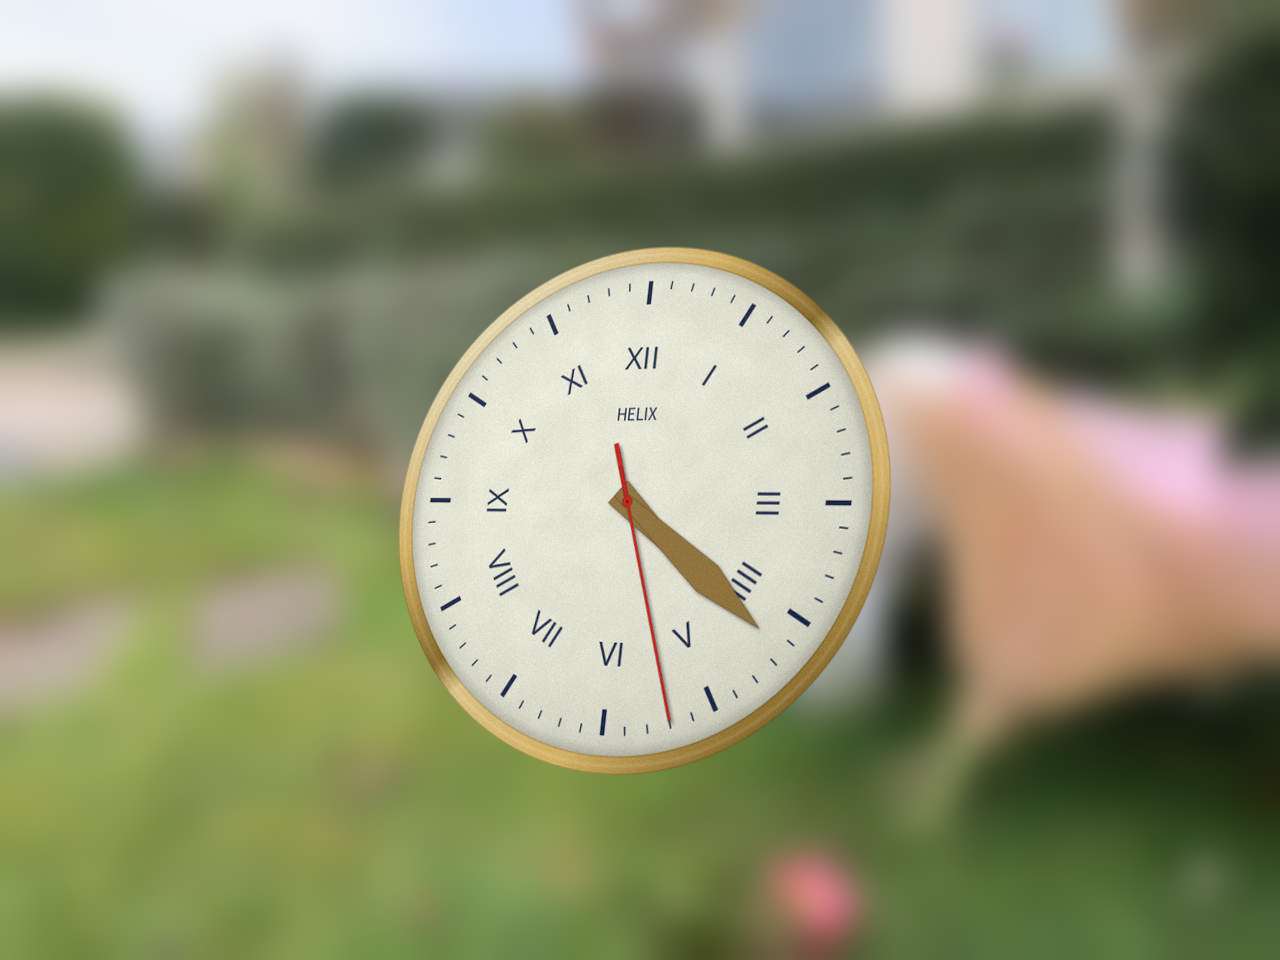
4:21:27
